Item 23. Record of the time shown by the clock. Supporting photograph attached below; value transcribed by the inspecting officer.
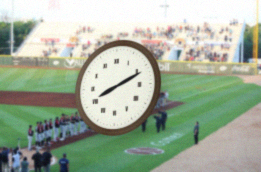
8:11
